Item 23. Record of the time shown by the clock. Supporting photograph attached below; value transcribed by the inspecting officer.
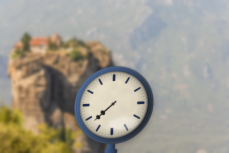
7:38
